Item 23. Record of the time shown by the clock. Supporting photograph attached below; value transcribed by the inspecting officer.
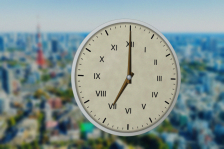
7:00
